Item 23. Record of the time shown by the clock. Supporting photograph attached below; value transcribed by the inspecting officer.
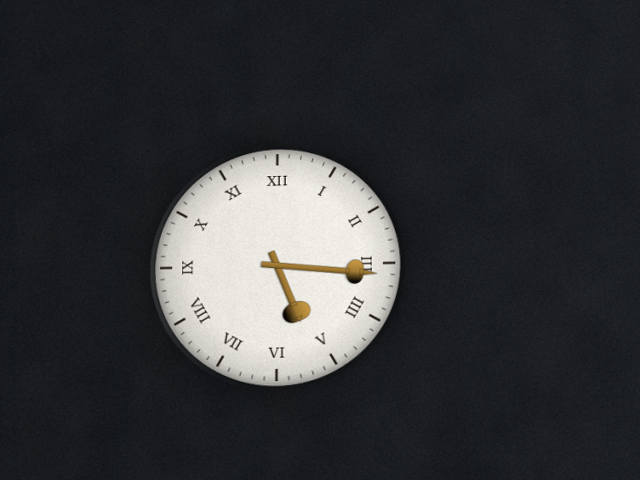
5:16
